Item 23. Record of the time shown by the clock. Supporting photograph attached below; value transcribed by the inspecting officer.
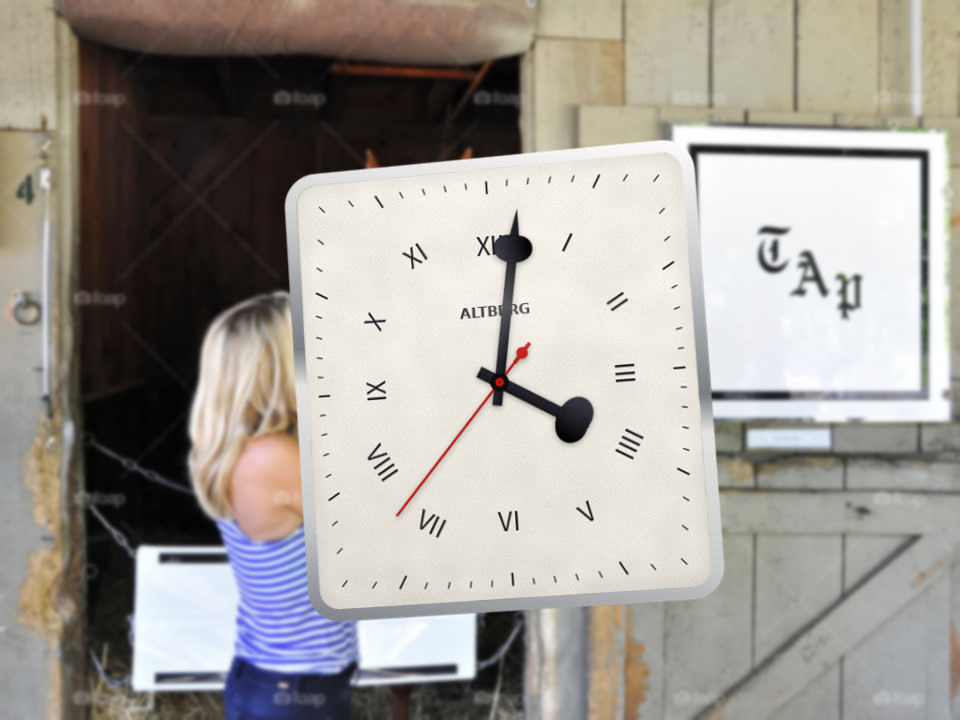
4:01:37
